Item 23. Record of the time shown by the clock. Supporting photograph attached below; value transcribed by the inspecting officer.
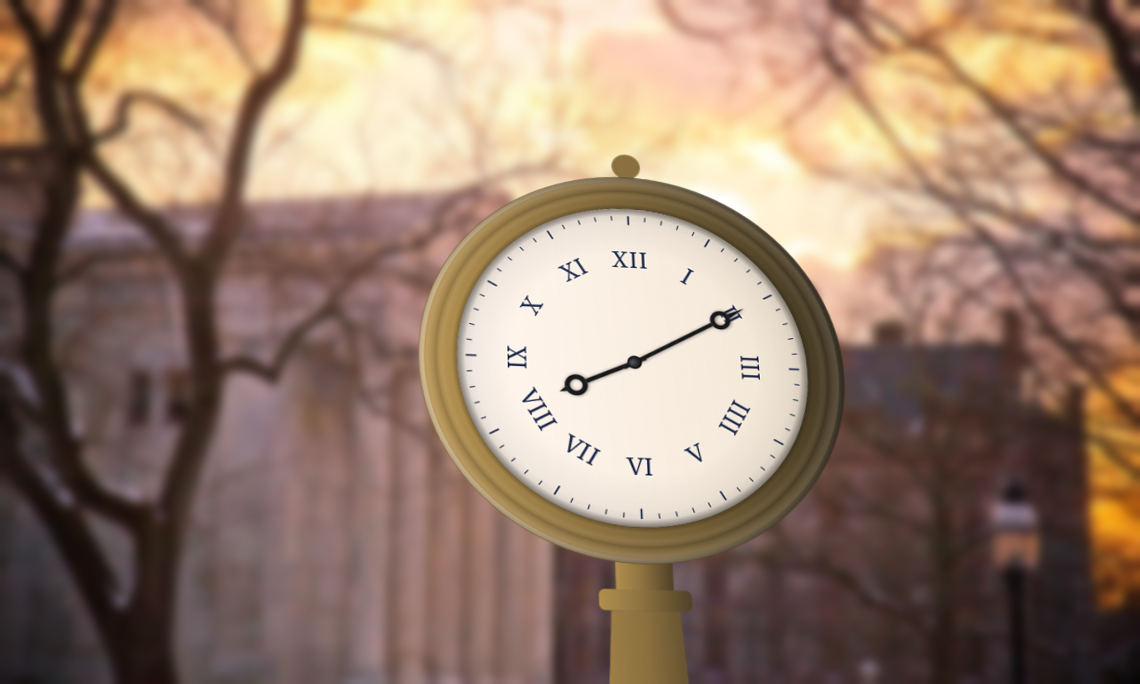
8:10
